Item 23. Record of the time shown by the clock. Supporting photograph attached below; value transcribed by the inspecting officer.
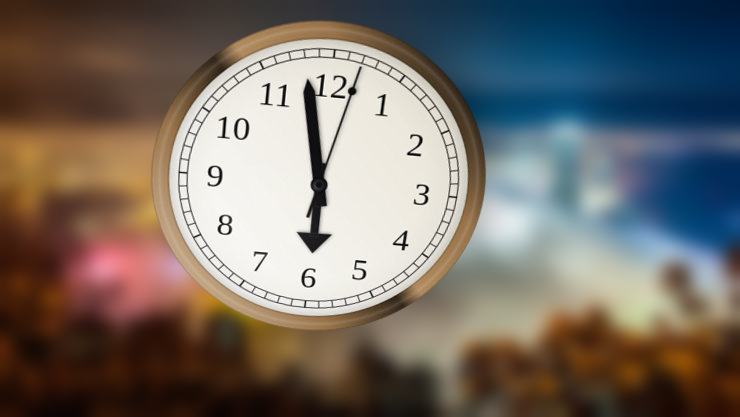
5:58:02
